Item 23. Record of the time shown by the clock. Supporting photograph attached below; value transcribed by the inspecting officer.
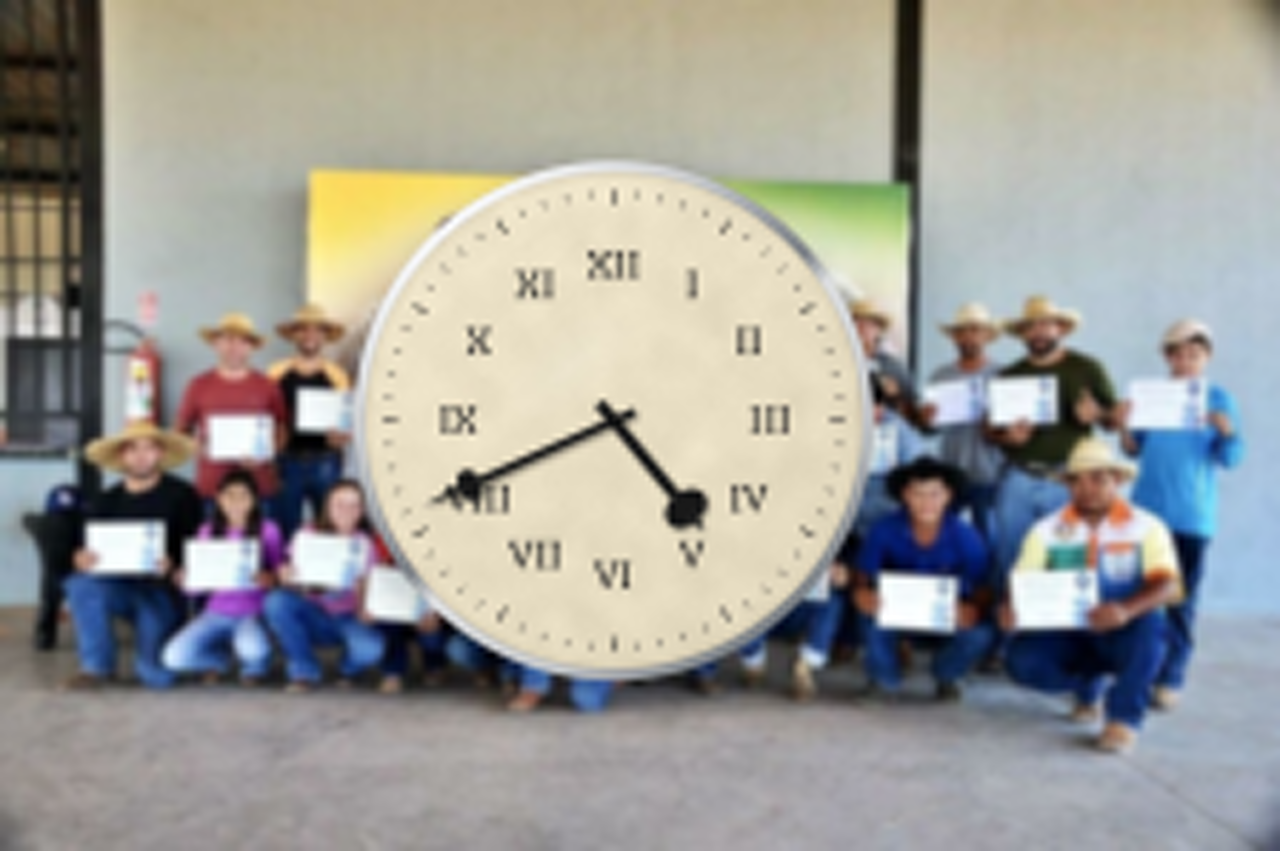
4:41
